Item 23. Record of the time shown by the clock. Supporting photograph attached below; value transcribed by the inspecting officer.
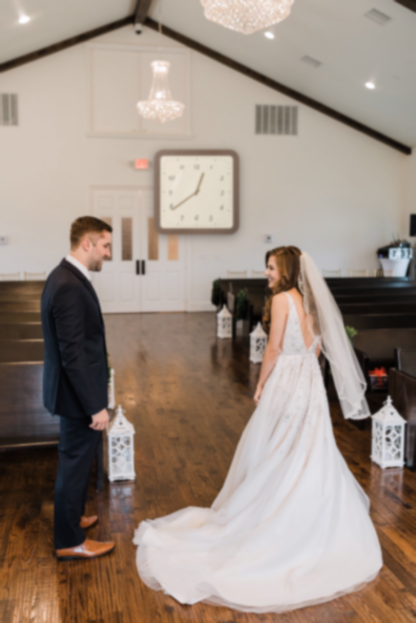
12:39
